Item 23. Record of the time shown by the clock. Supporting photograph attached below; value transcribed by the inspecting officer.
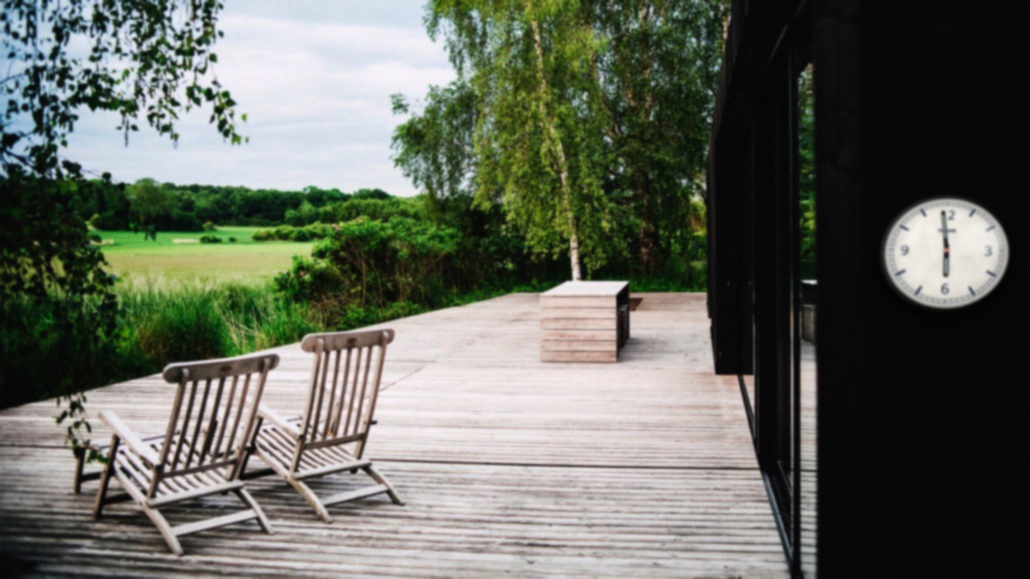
5:59
